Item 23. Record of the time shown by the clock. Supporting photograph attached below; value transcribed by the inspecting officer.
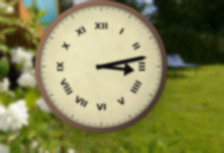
3:13
